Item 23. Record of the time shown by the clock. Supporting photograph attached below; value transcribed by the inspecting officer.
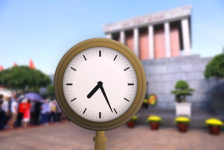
7:26
